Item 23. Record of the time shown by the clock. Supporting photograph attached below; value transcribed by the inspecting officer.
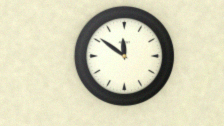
11:51
